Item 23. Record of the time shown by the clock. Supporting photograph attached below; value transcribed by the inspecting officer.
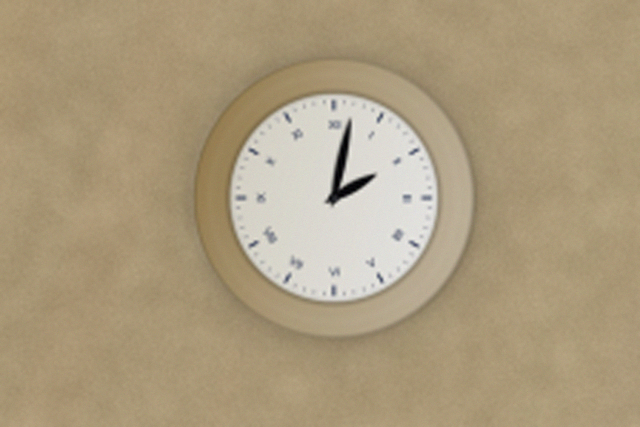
2:02
